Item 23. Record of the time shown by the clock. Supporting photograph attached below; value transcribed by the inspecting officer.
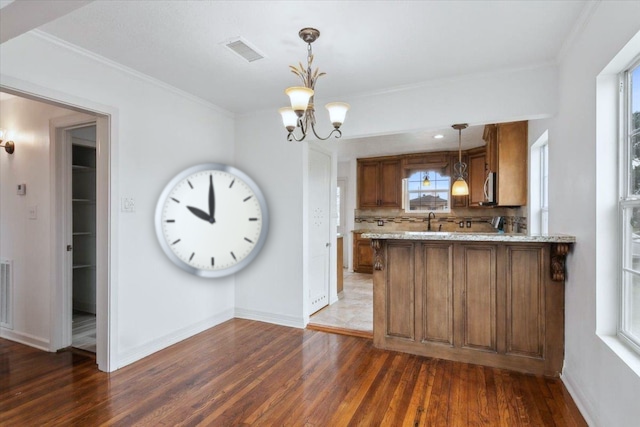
10:00
